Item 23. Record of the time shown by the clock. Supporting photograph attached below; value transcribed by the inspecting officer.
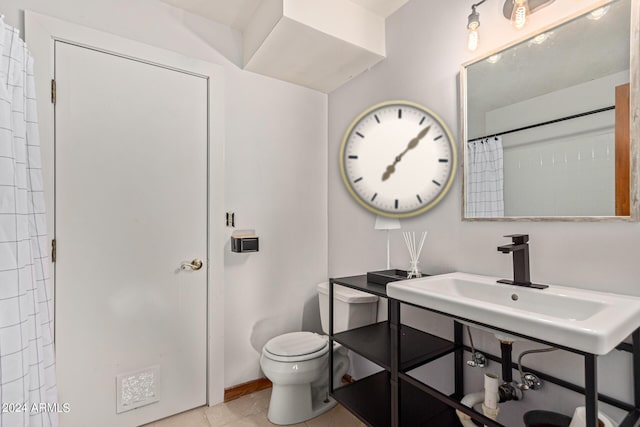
7:07
